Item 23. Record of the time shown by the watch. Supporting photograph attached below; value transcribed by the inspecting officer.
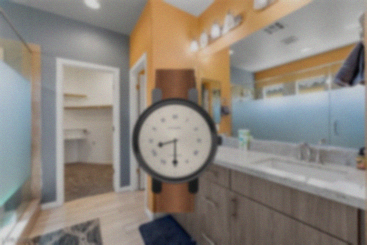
8:30
